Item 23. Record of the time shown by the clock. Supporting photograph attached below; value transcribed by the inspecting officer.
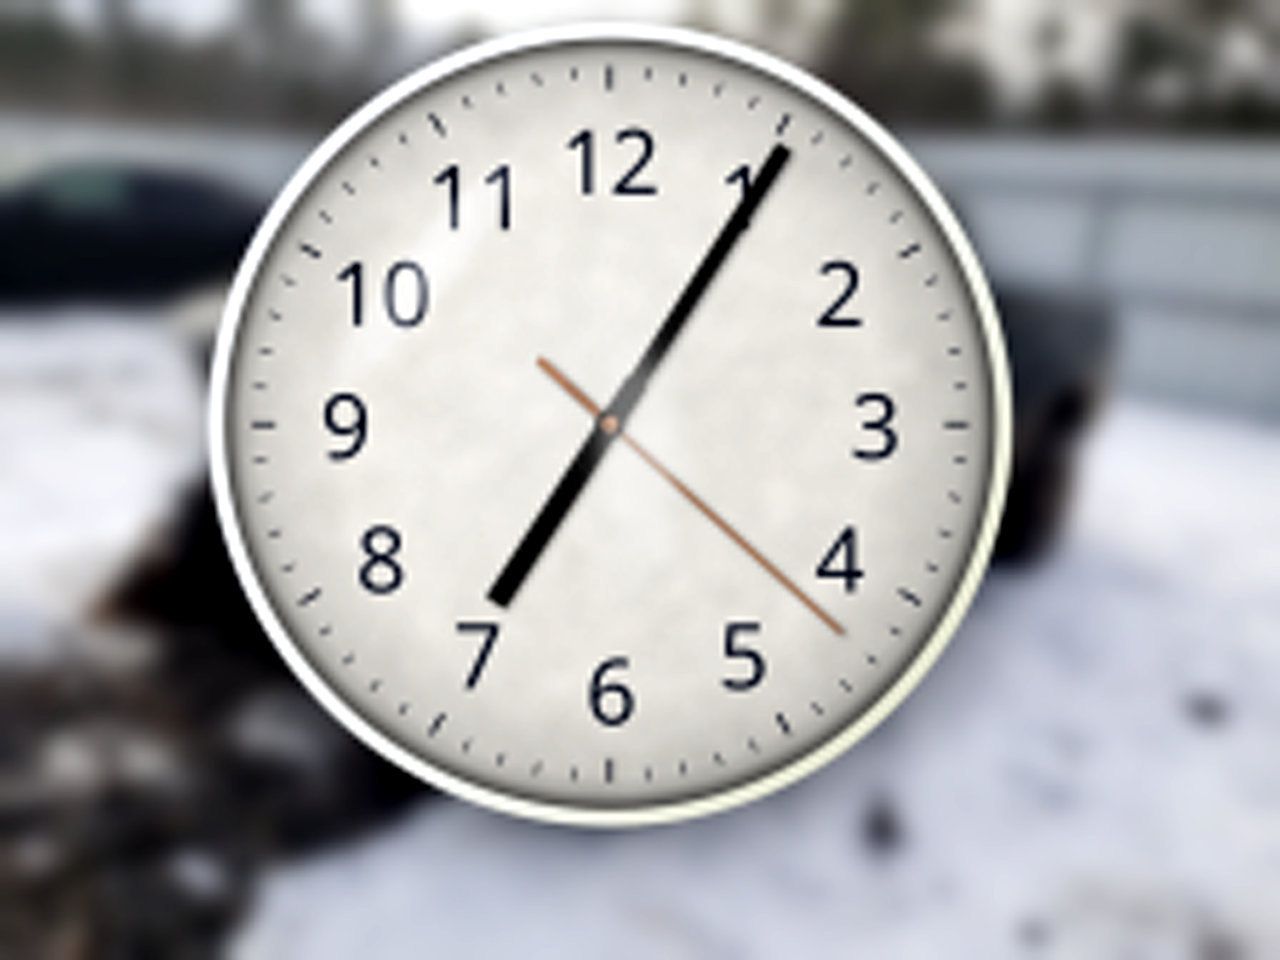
7:05:22
